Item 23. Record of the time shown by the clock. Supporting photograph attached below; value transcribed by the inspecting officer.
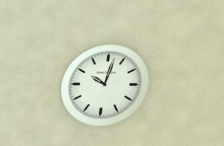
10:02
